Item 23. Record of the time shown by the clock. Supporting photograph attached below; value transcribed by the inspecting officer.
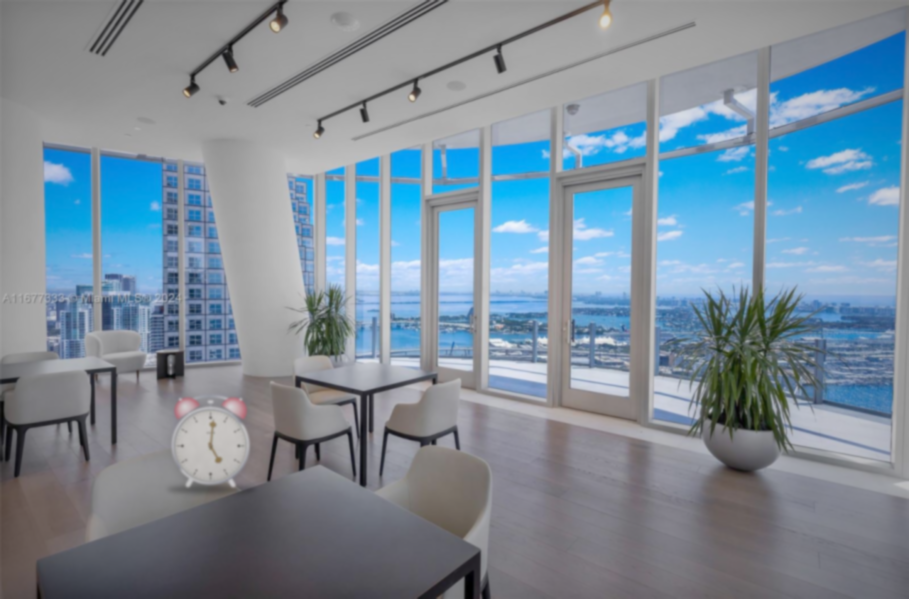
5:01
